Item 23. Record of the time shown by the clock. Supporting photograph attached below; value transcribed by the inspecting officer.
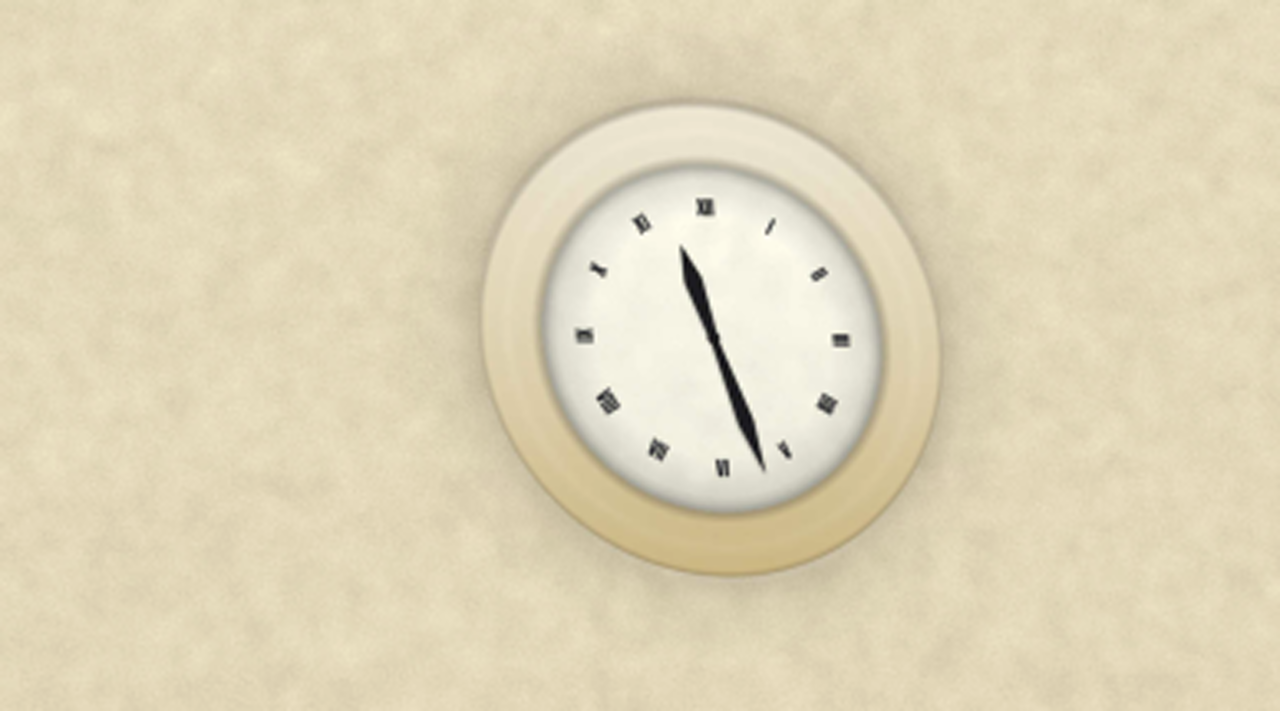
11:27
